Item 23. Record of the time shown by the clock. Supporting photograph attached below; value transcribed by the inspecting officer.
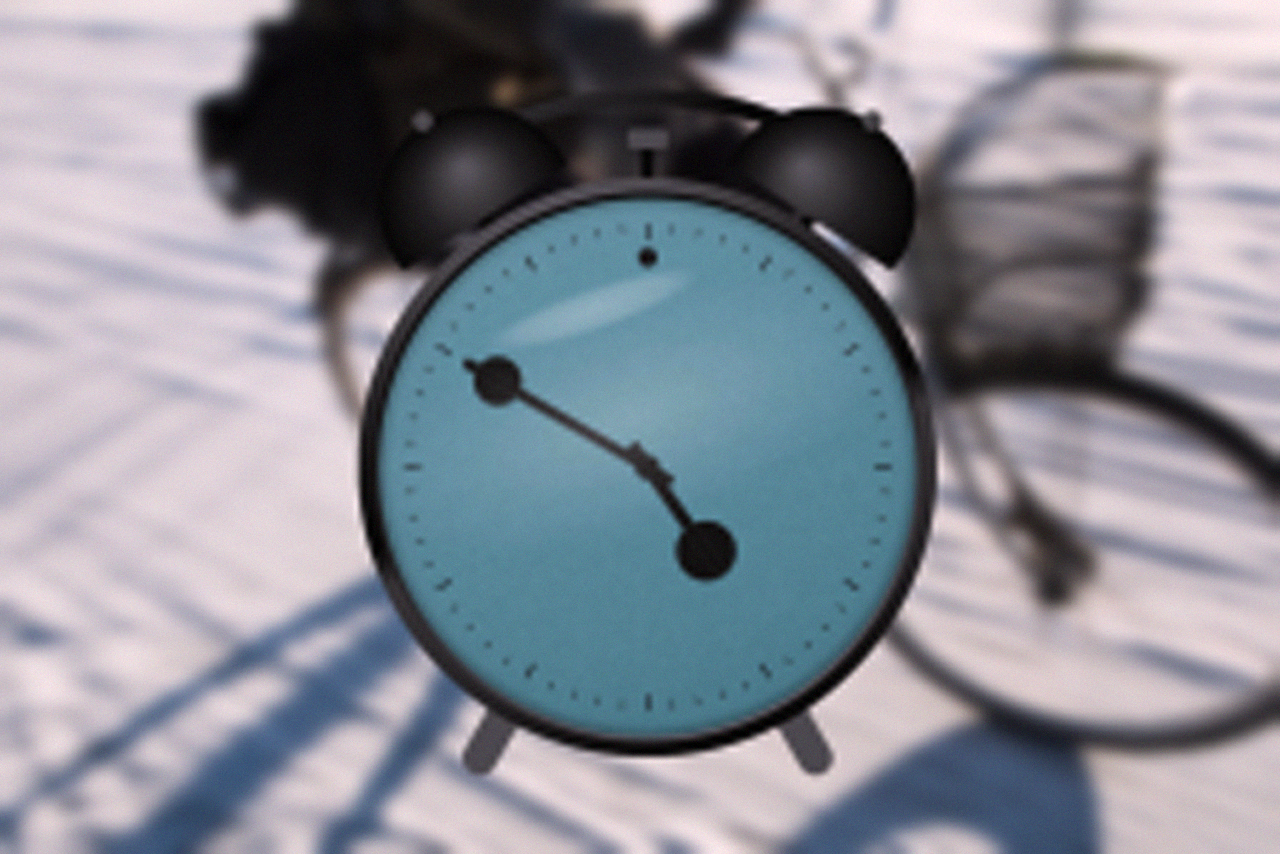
4:50
